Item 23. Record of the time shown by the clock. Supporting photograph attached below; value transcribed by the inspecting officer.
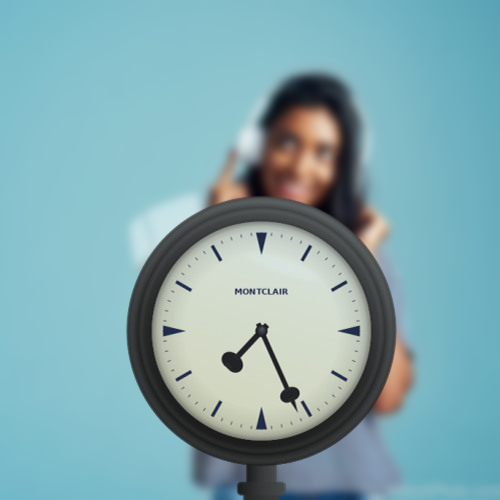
7:26
